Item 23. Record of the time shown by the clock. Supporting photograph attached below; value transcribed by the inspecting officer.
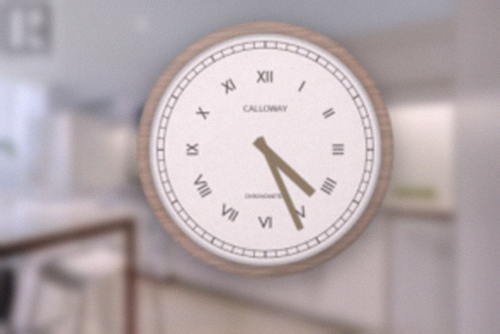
4:26
